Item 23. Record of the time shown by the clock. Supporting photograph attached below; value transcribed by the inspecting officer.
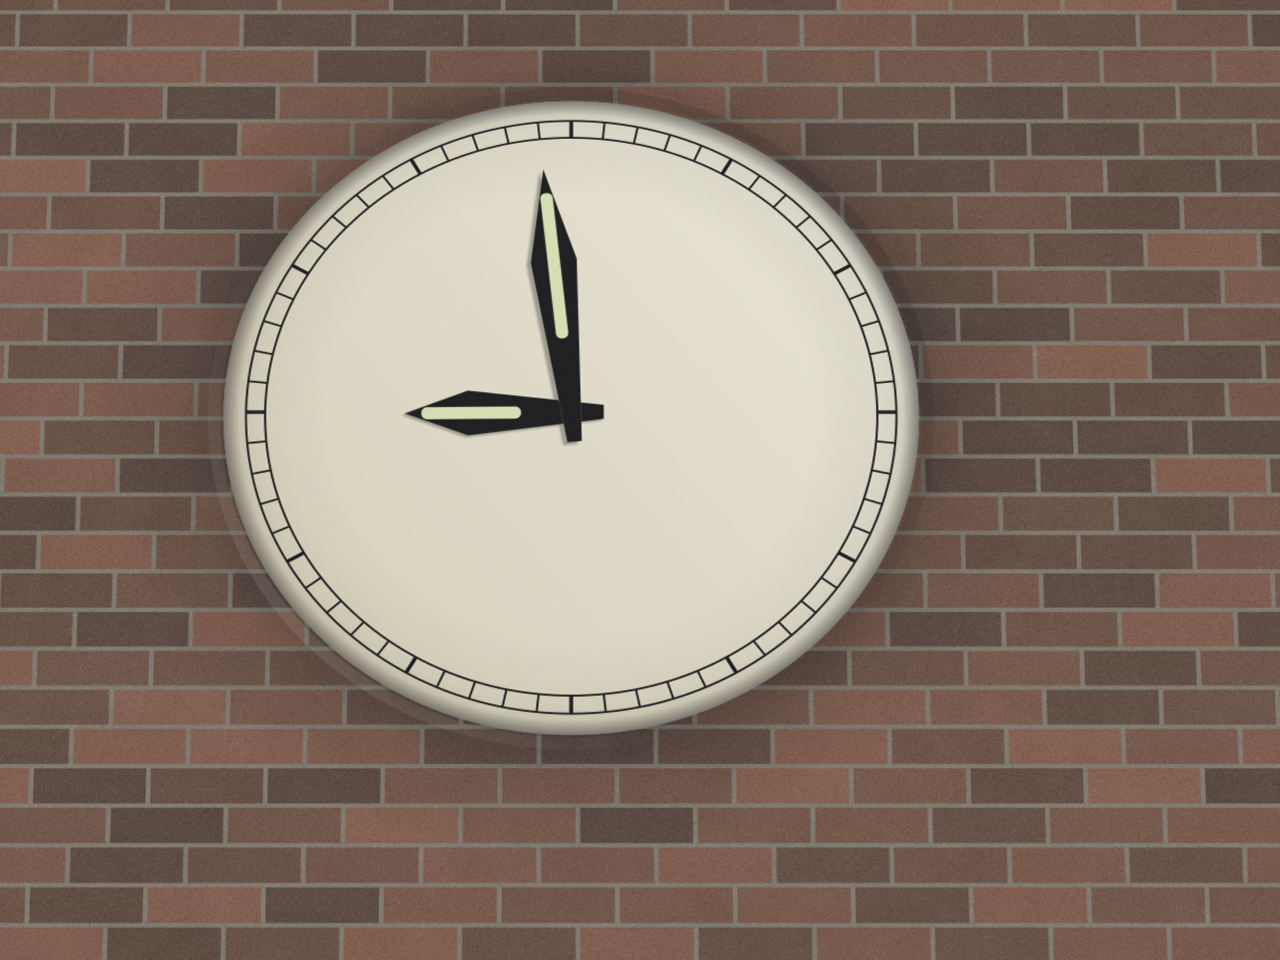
8:59
